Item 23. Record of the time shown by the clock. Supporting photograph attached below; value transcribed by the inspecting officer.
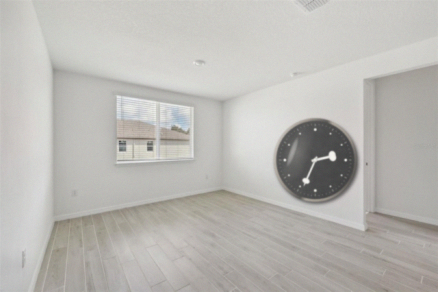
2:34
